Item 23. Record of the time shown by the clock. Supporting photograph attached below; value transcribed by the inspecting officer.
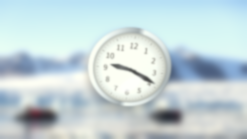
9:19
